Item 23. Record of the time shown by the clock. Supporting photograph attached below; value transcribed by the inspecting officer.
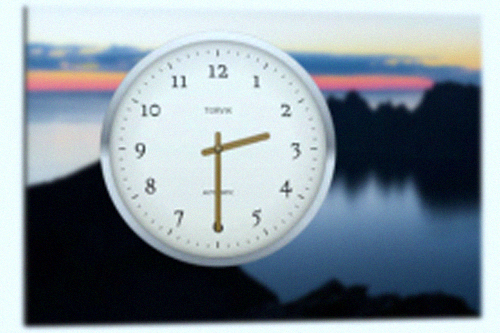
2:30
